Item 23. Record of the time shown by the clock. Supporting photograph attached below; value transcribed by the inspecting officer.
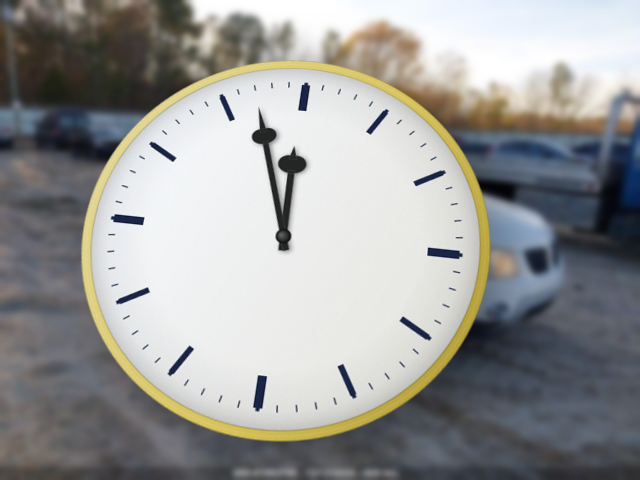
11:57
